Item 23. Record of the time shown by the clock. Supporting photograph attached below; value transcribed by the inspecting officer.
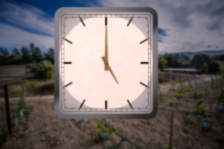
5:00
